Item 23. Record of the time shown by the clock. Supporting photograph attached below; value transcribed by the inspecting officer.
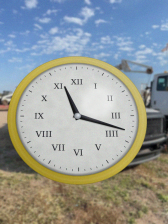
11:18
